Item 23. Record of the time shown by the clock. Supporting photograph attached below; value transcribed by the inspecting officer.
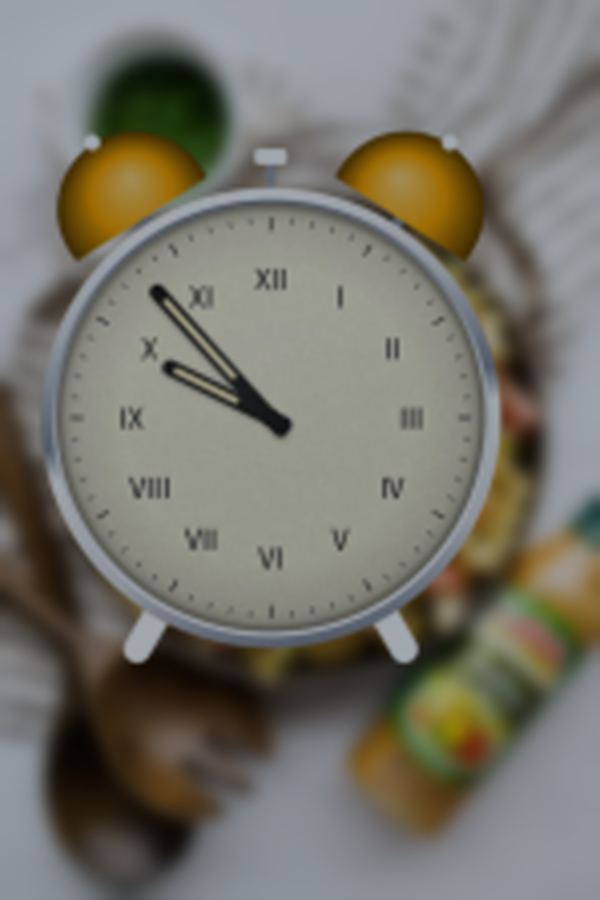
9:53
